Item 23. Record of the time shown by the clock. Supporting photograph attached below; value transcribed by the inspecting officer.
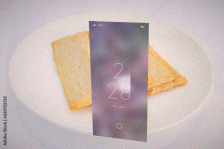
2:28
